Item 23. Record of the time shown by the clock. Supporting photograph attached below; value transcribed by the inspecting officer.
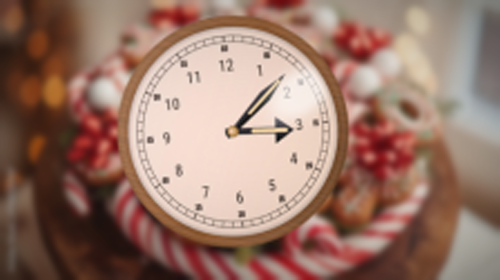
3:08
